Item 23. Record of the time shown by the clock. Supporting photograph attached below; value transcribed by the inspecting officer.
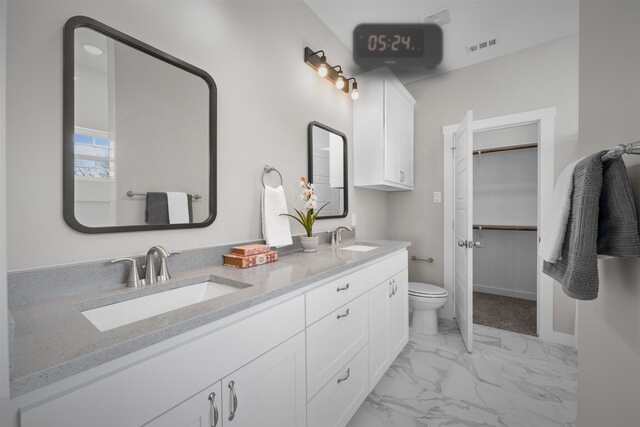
5:24
